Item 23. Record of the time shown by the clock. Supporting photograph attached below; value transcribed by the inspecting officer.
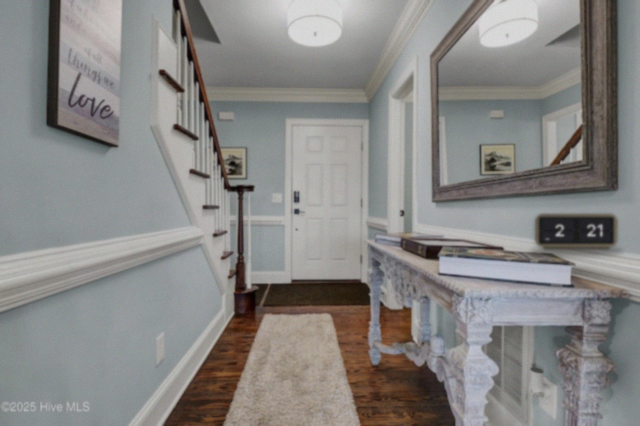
2:21
